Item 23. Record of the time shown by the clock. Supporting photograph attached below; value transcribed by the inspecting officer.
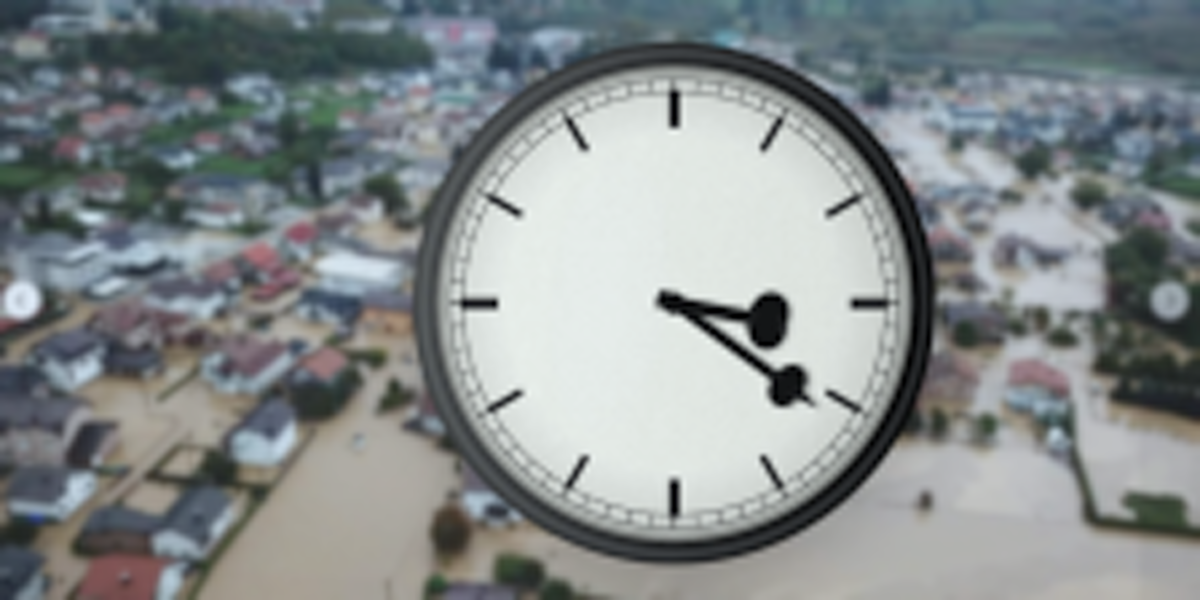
3:21
